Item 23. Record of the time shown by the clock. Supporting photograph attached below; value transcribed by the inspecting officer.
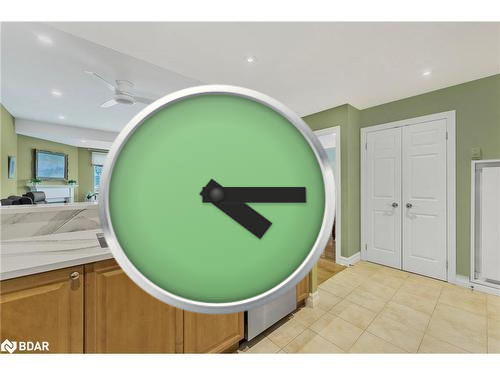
4:15
